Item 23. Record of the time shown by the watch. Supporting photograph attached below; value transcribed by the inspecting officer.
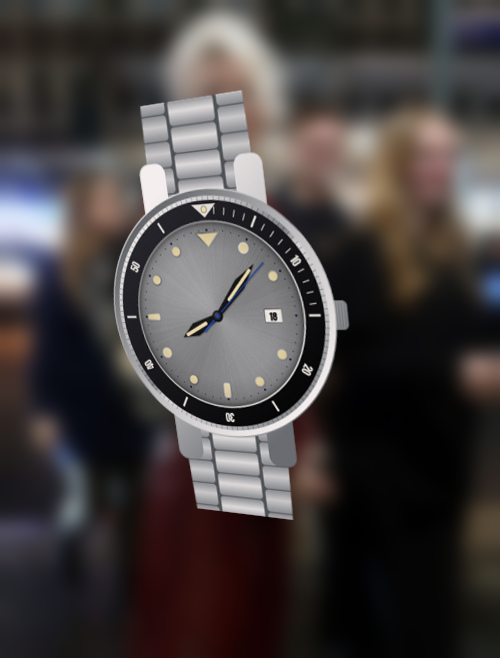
8:07:08
